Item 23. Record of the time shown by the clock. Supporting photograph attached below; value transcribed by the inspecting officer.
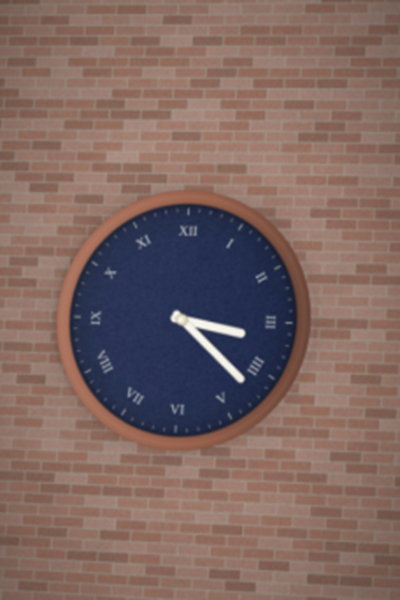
3:22
